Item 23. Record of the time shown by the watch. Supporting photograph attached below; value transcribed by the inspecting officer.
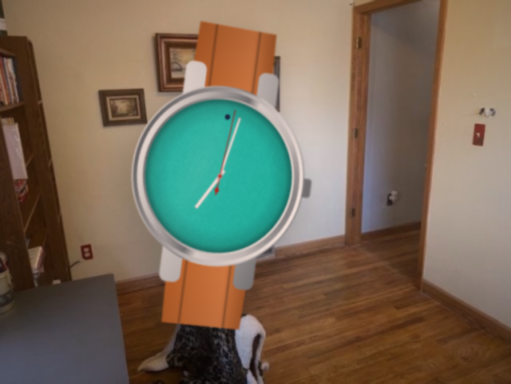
7:02:01
